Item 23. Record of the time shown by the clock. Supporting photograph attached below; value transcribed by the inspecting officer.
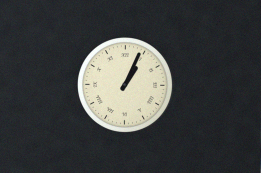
1:04
